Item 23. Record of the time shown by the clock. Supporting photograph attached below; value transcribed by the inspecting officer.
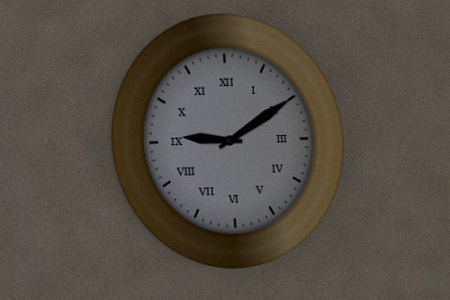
9:10
